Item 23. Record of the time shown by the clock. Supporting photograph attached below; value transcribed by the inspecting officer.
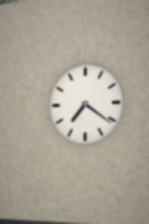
7:21
